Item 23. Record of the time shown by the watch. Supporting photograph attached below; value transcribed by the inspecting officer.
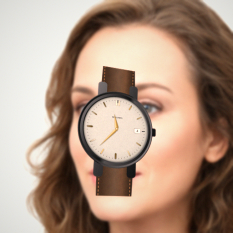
11:37
